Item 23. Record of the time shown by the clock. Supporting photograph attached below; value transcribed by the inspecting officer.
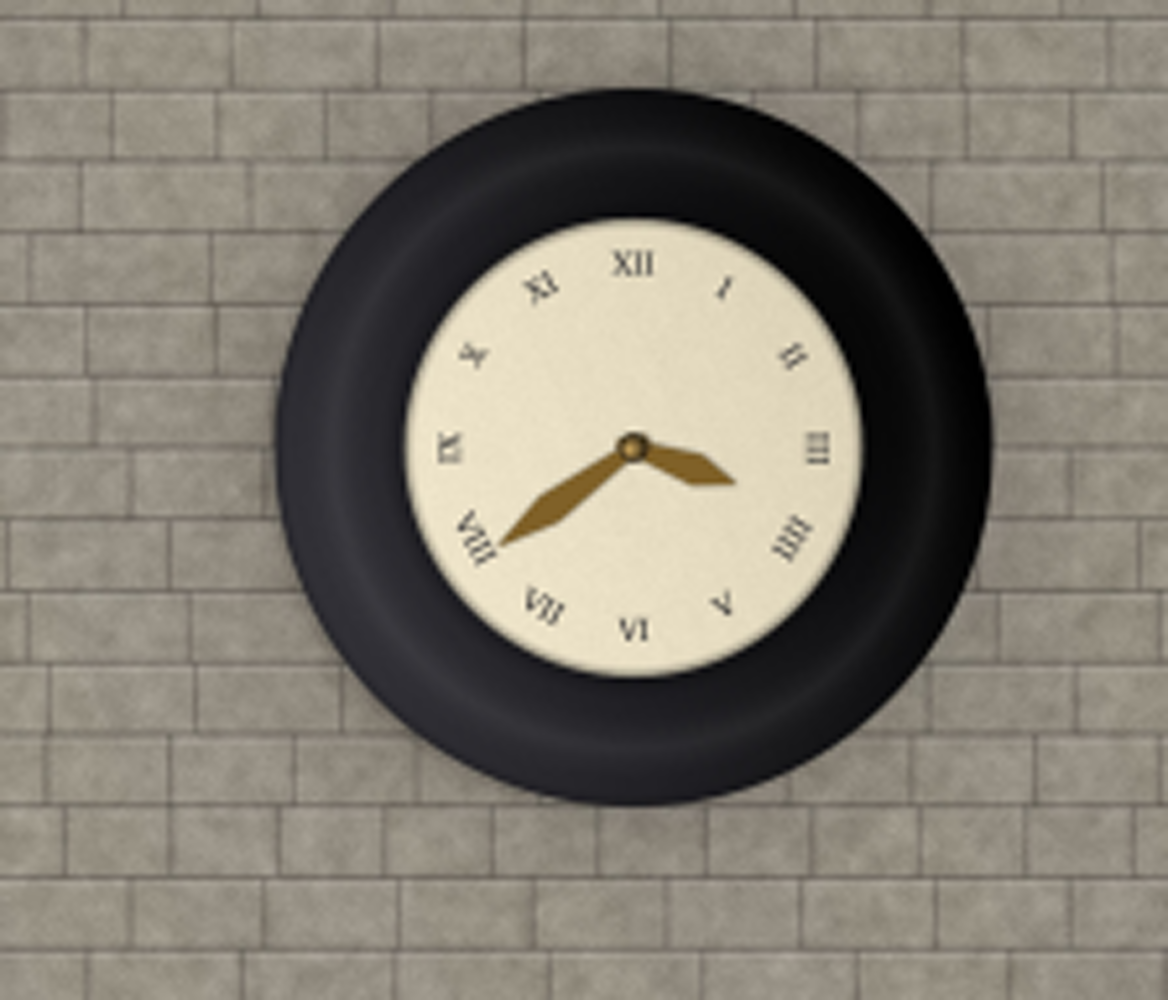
3:39
